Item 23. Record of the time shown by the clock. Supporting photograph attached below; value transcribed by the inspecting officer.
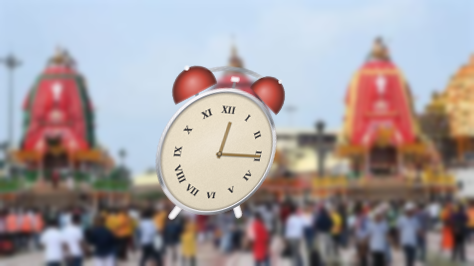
12:15
